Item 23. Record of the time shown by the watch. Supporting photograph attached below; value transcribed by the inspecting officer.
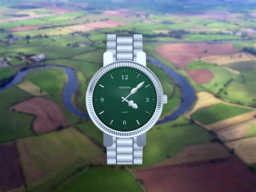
4:08
